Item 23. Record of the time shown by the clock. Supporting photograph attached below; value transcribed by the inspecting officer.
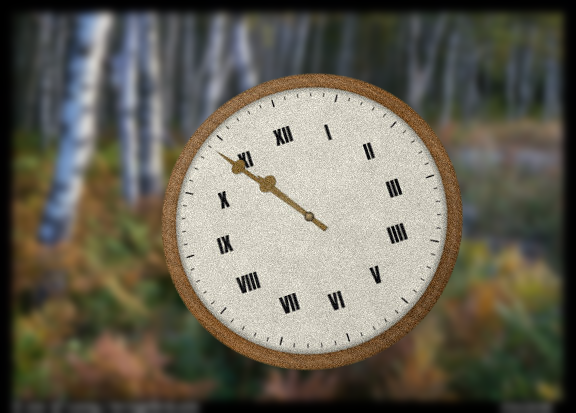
10:54
